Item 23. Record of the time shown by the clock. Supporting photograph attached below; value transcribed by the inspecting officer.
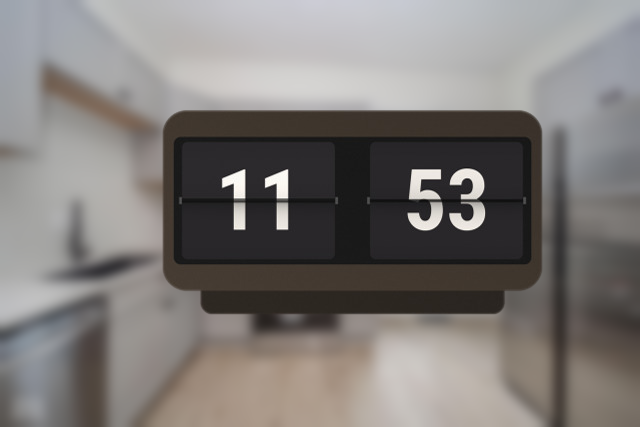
11:53
